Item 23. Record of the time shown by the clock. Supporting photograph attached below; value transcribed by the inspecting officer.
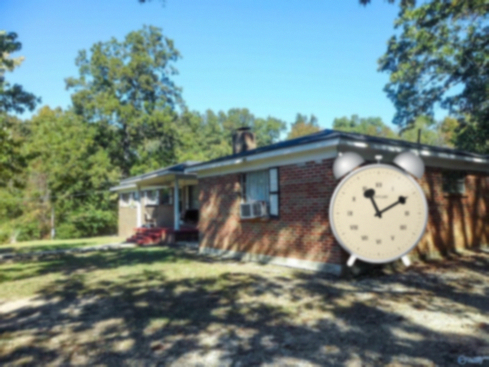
11:10
